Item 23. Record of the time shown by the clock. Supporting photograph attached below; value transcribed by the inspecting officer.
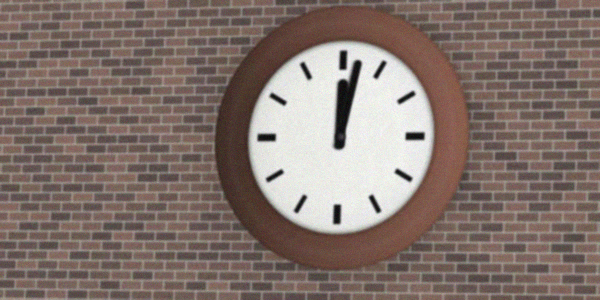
12:02
